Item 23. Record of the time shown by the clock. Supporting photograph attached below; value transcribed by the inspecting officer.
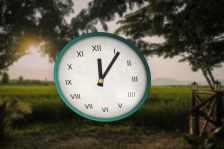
12:06
